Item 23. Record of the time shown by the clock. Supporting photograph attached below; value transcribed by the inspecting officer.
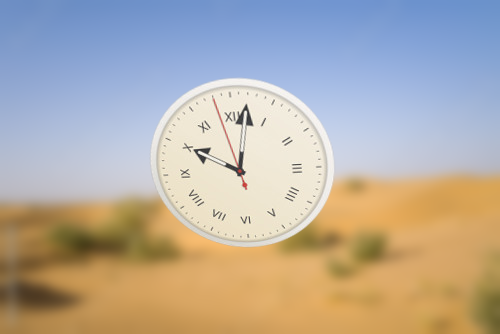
10:01:58
